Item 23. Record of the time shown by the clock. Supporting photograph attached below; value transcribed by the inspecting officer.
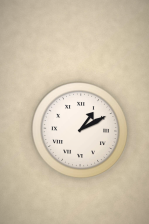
1:10
